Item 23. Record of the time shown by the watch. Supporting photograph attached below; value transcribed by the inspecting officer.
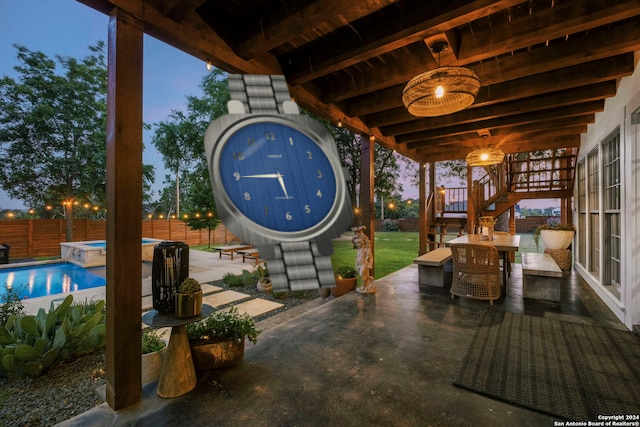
5:45
